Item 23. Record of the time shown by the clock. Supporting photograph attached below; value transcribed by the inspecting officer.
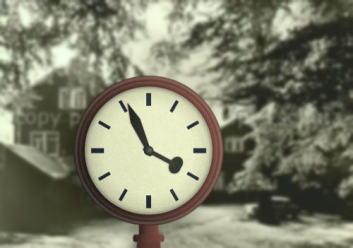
3:56
